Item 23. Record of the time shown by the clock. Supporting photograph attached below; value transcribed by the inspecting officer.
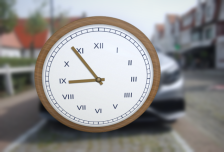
8:54
